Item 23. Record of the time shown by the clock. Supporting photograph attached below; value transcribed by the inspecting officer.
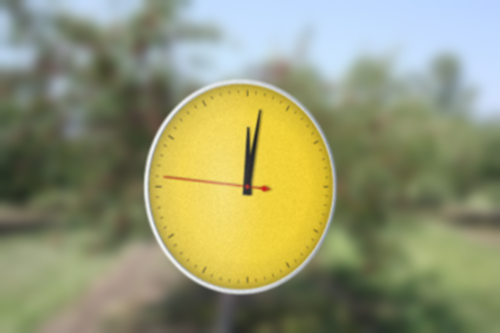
12:01:46
